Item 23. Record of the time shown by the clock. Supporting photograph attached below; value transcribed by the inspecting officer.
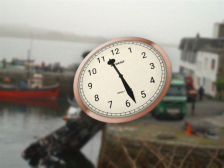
11:28
